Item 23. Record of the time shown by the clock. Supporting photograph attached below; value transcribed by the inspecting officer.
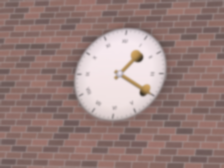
1:20
